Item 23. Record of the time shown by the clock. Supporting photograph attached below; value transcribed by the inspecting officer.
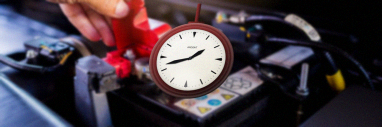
1:42
